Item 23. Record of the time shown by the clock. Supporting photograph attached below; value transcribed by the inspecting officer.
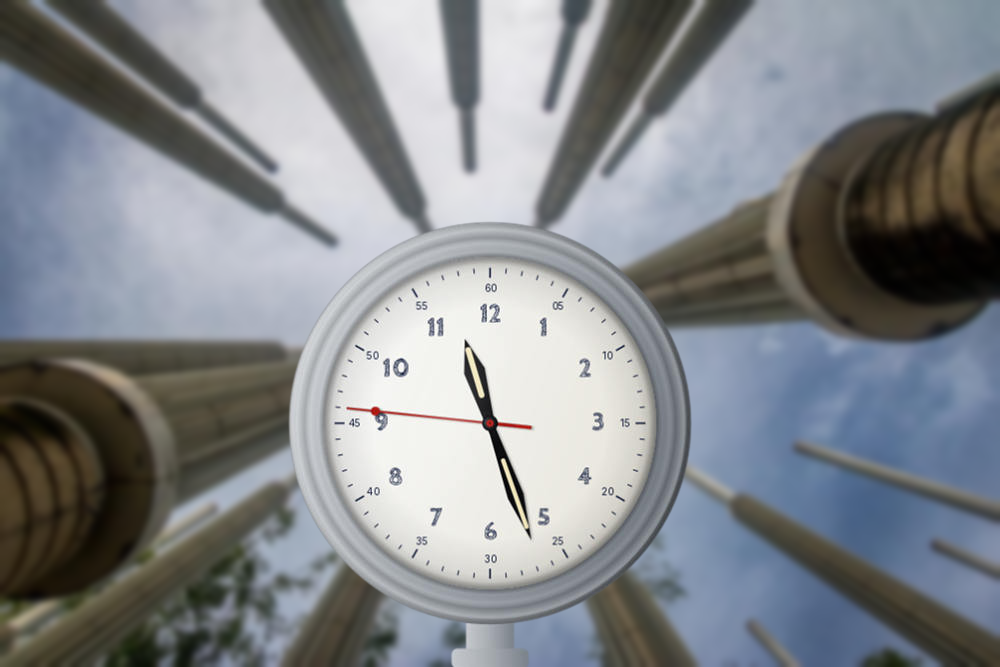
11:26:46
